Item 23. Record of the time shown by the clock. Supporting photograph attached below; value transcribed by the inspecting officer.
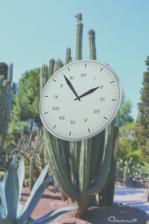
1:53
